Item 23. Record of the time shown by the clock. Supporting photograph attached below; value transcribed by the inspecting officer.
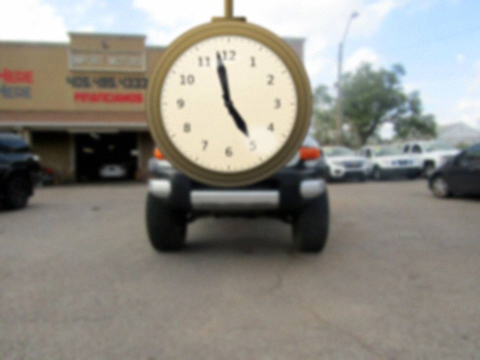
4:58
